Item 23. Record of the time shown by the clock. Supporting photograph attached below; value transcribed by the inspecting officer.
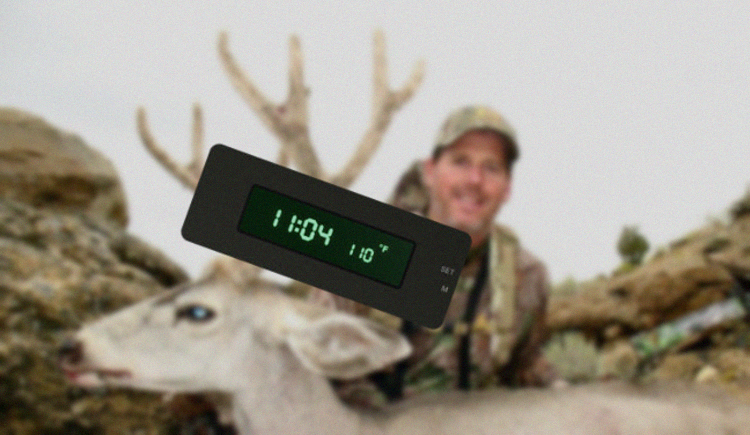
11:04
